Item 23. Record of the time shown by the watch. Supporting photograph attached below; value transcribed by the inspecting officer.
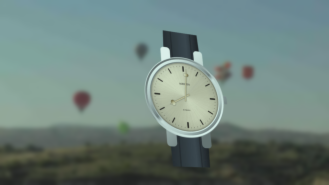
8:01
